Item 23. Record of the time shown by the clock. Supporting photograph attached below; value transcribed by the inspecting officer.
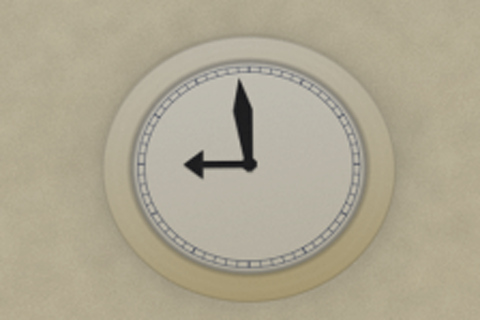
8:59
